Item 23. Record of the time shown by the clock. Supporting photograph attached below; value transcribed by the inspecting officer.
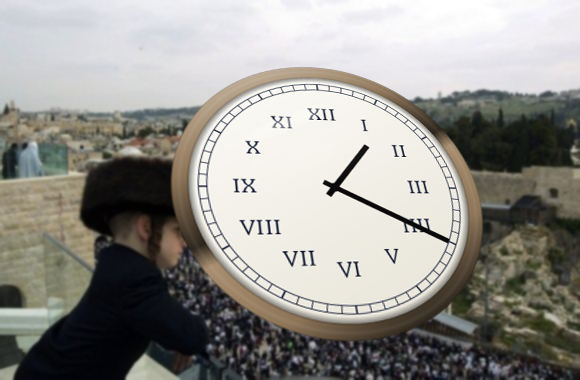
1:20
